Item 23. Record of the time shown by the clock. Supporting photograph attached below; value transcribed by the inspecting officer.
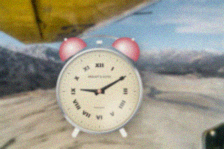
9:10
